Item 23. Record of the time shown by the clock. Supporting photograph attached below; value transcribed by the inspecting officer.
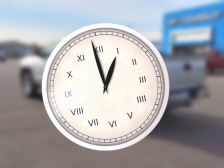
12:59
